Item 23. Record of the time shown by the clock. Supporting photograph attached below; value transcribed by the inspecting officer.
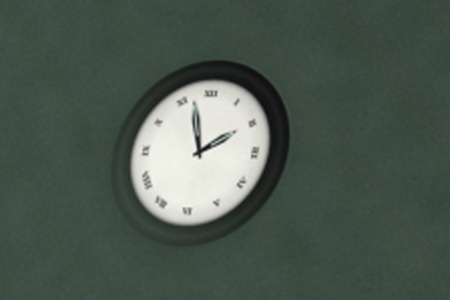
1:57
